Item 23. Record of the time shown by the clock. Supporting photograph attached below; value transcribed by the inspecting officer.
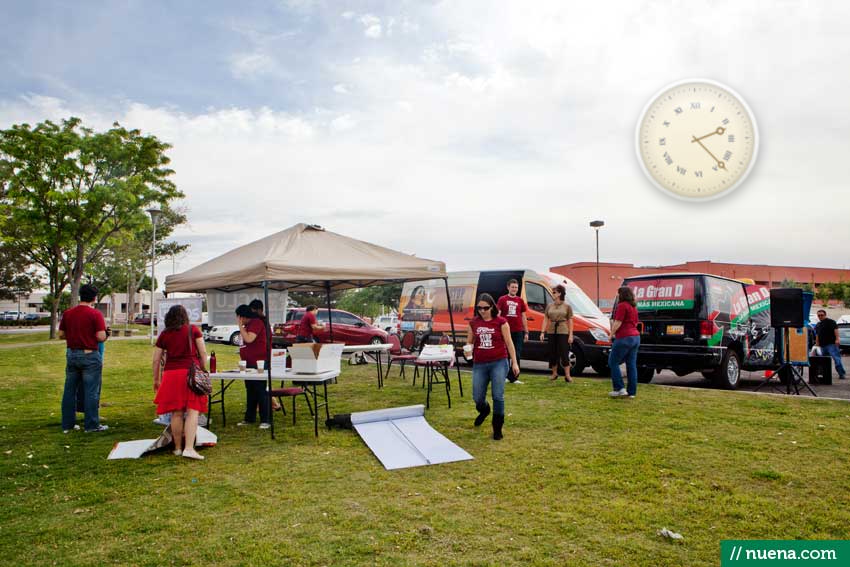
2:23
